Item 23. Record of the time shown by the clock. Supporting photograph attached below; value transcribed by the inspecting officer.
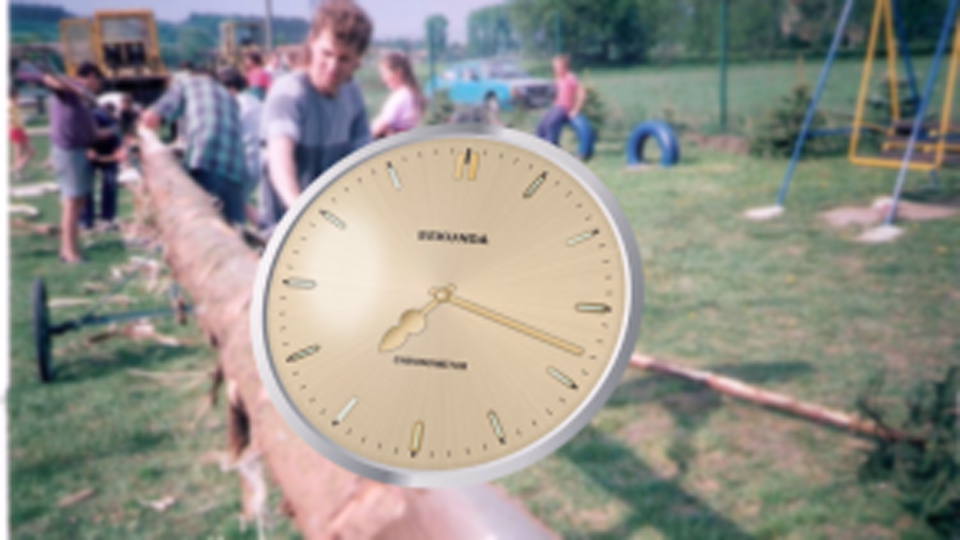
7:18
